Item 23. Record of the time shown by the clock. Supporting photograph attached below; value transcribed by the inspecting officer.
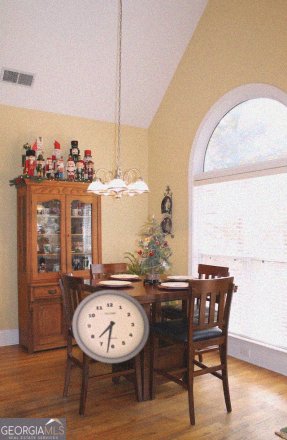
7:32
